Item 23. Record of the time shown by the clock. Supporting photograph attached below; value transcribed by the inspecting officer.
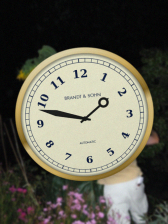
1:48
